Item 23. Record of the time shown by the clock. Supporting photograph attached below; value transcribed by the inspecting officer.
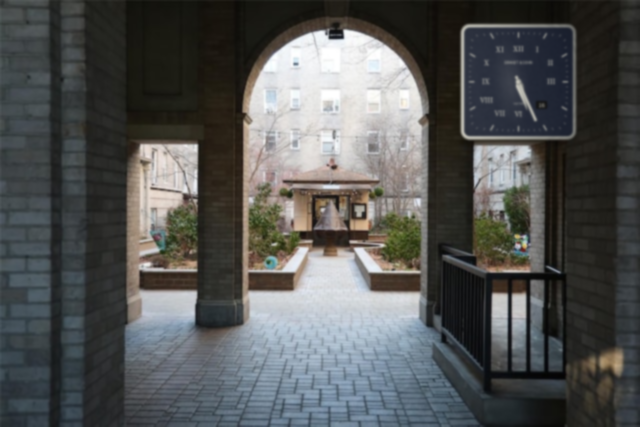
5:26
